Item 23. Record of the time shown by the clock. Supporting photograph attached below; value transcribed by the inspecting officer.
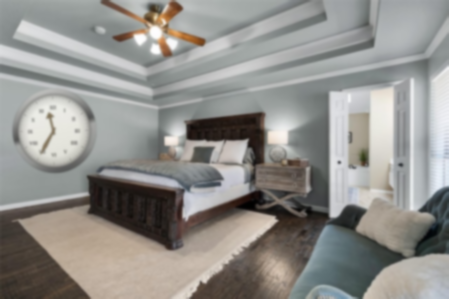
11:35
